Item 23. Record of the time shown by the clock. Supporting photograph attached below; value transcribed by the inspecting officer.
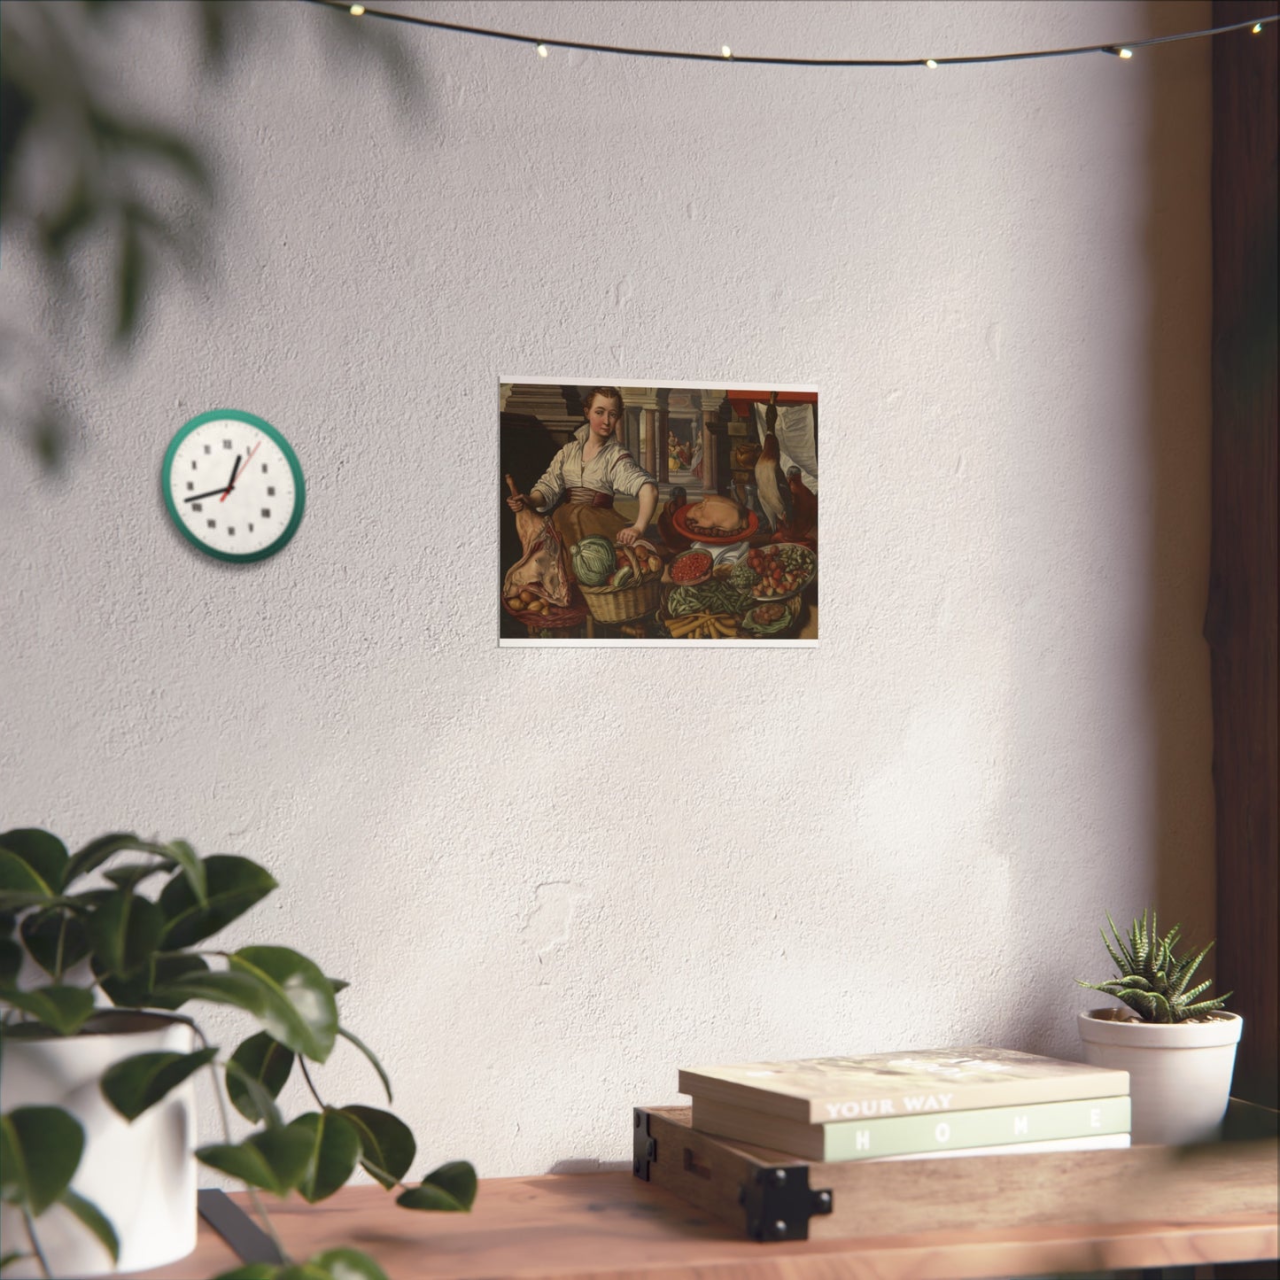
12:42:06
